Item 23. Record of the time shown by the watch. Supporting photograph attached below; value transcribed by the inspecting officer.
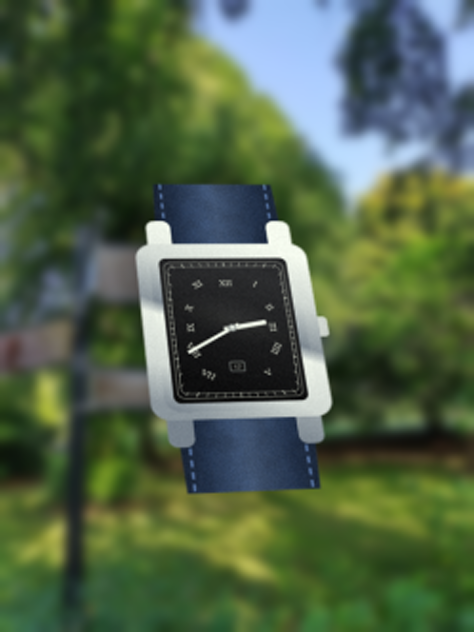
2:40
